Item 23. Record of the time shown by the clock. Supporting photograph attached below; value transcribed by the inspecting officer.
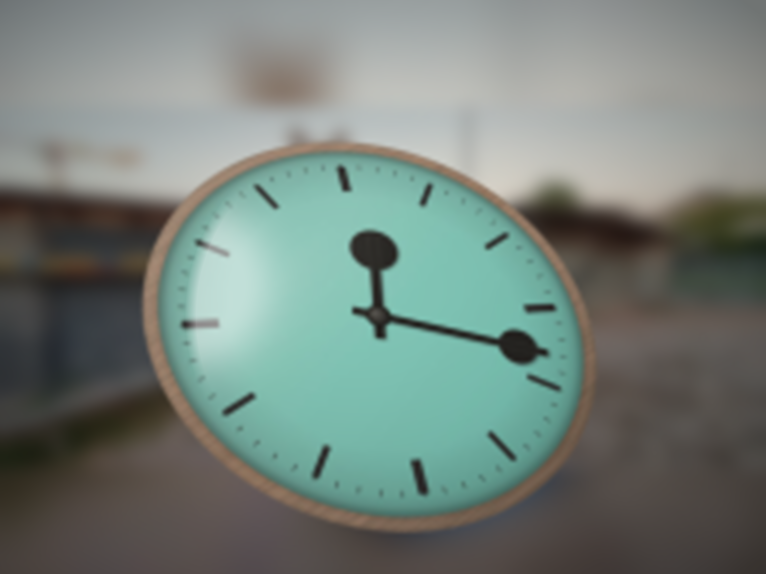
12:18
